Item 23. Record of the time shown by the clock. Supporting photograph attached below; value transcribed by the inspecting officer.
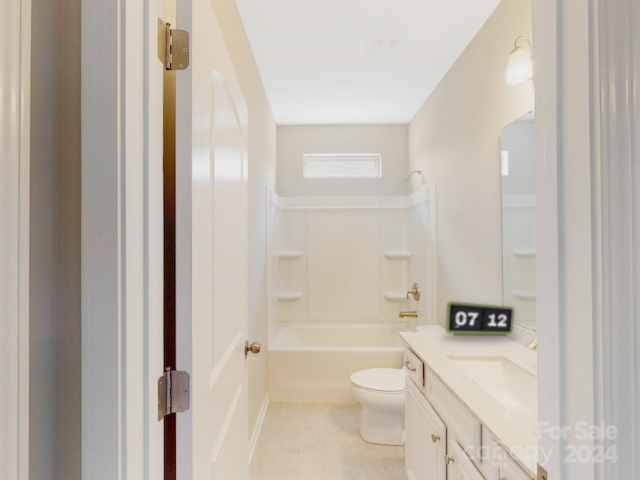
7:12
